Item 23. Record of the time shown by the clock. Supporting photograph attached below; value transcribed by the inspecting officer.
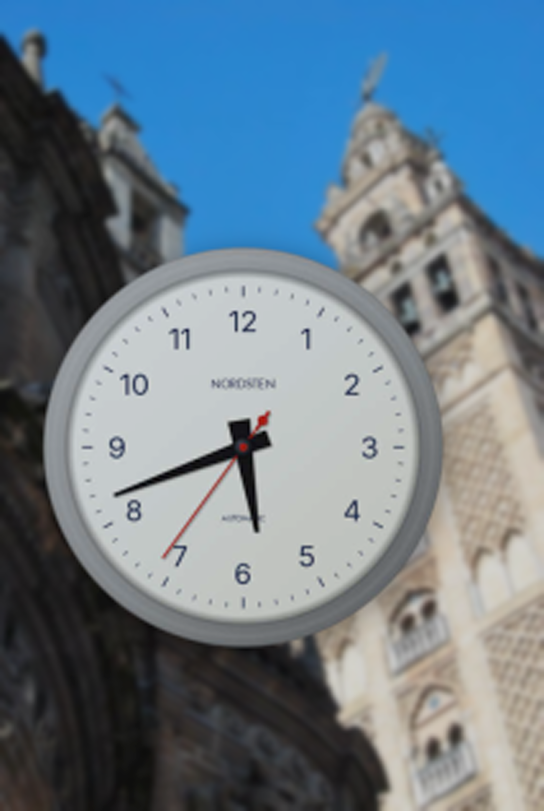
5:41:36
